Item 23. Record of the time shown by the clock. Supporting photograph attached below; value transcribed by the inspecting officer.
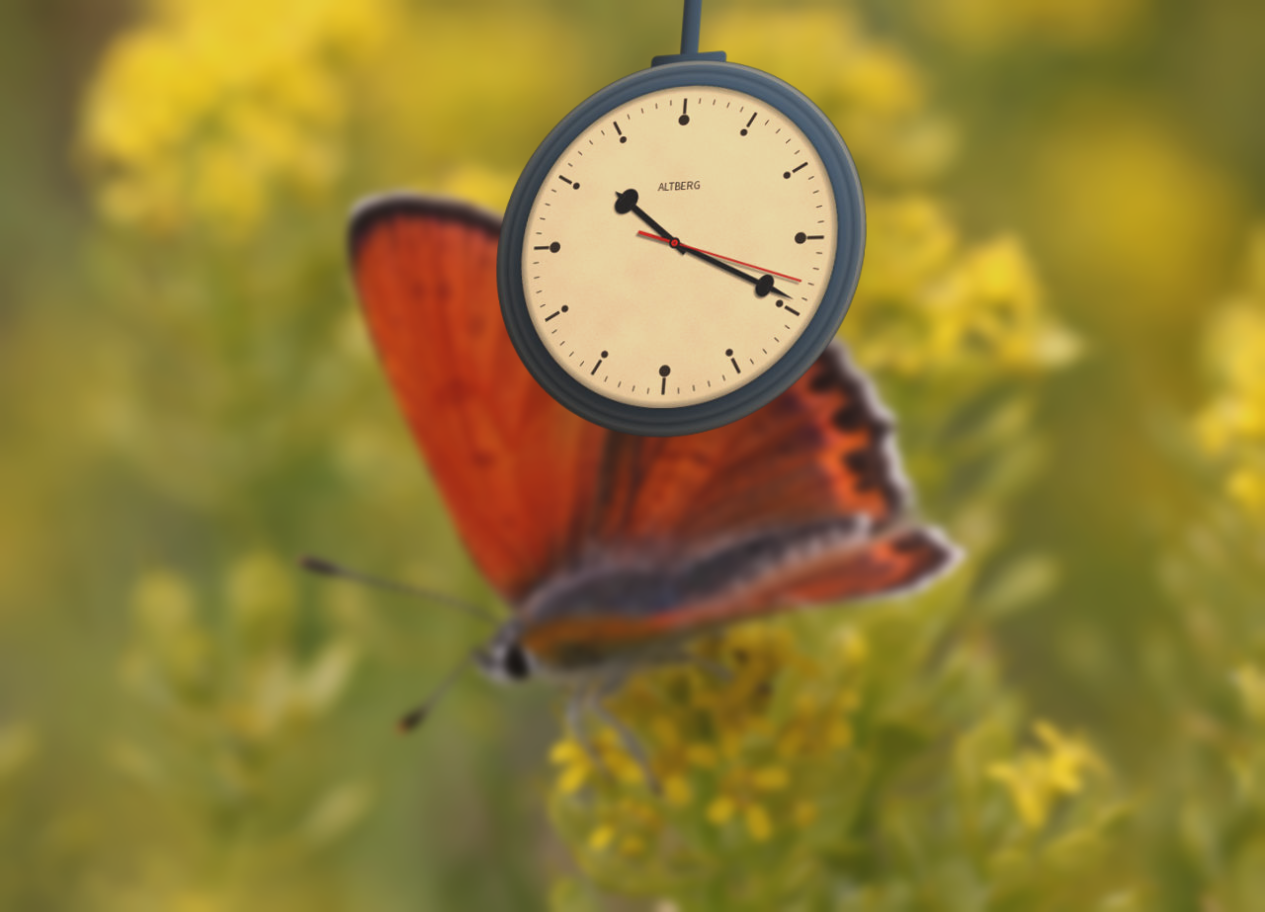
10:19:18
